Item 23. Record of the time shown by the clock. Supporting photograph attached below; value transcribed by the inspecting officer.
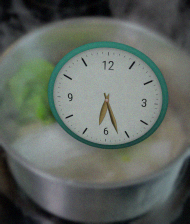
6:27
